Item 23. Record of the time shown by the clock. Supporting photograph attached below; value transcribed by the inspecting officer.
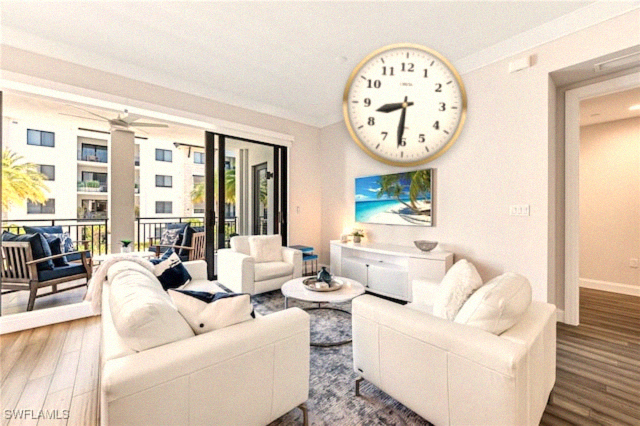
8:31
